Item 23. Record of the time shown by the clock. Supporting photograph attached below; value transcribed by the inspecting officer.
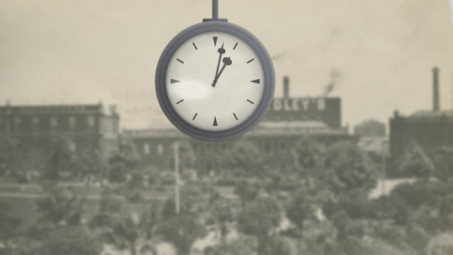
1:02
